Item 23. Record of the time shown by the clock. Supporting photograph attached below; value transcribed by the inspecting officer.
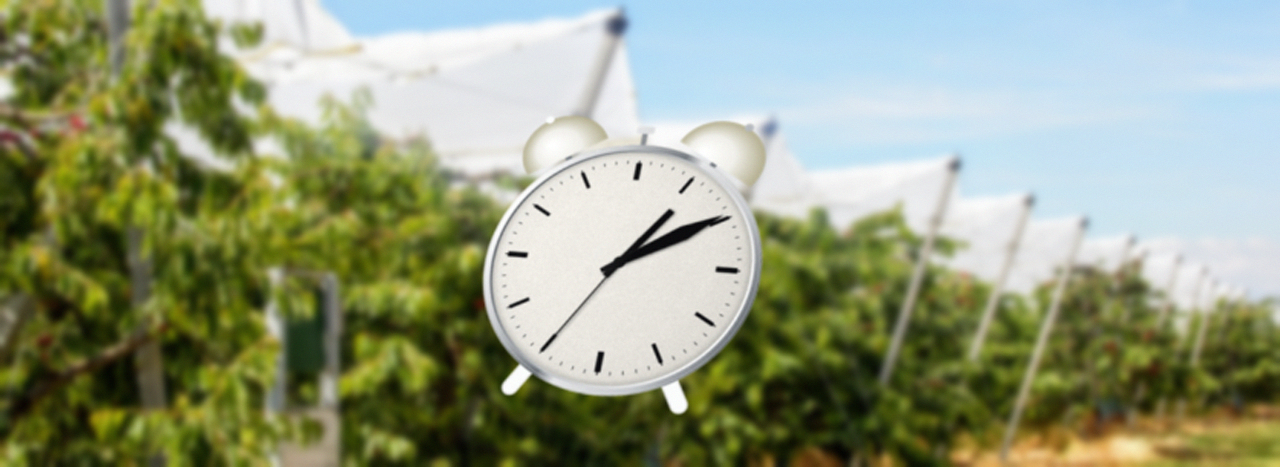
1:09:35
